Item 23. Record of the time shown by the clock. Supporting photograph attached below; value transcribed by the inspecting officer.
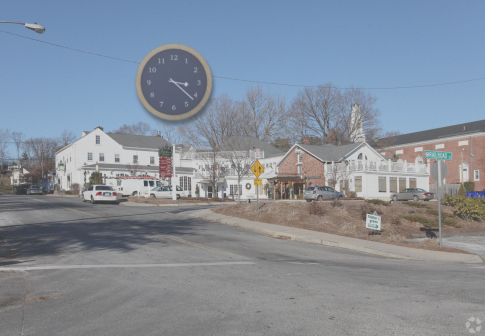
3:22
